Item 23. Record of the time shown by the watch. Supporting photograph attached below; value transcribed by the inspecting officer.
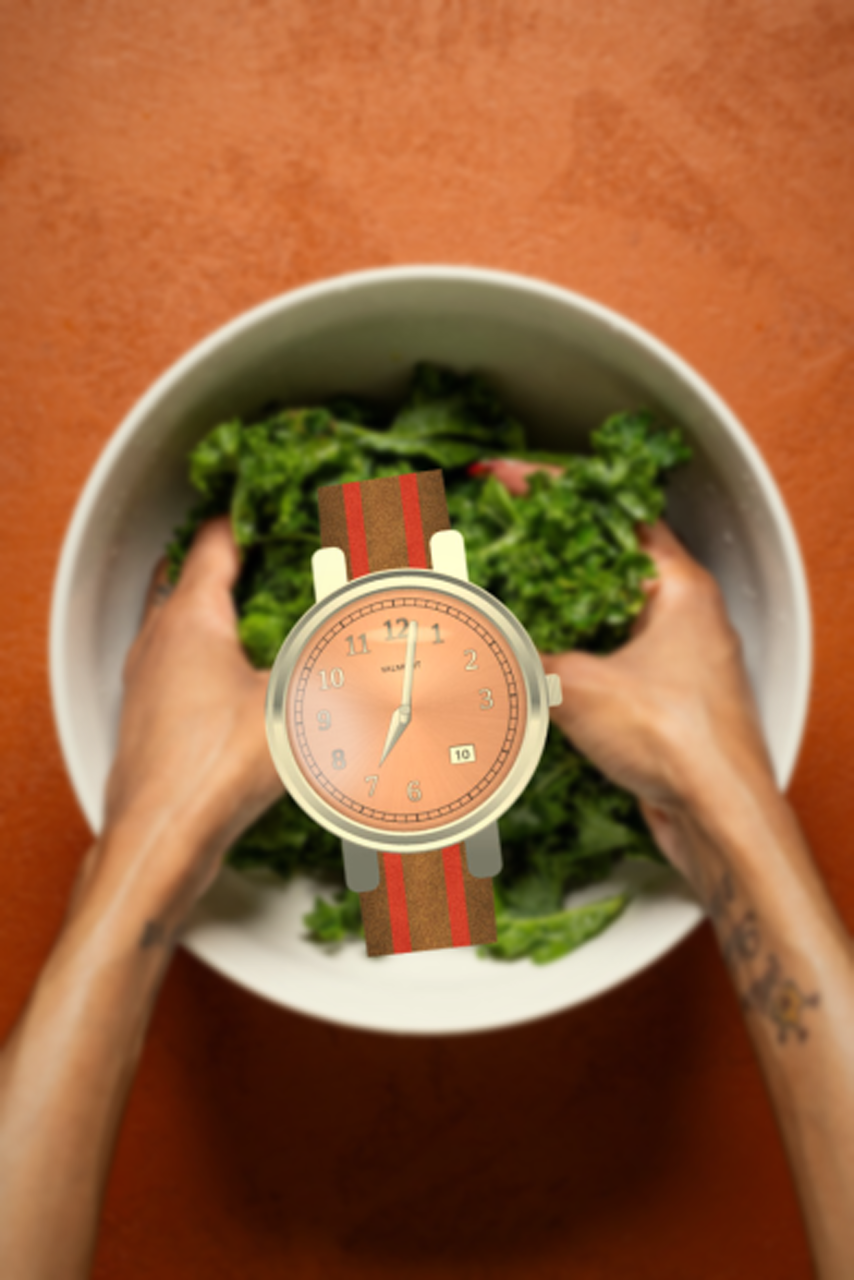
7:02
